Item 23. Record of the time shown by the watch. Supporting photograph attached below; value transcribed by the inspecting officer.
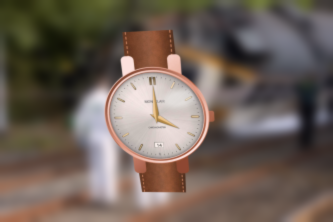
4:00
